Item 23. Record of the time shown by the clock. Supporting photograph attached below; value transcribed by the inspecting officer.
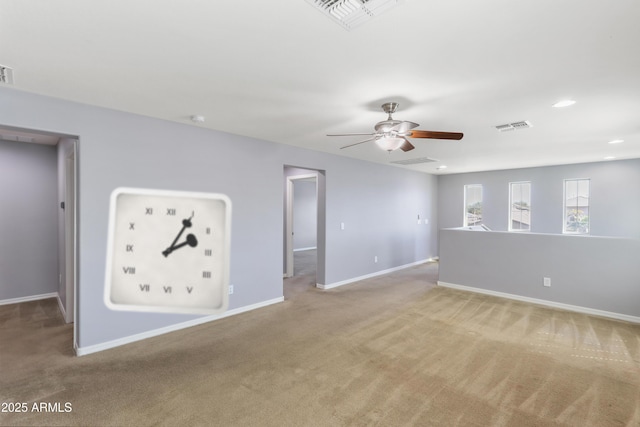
2:05
